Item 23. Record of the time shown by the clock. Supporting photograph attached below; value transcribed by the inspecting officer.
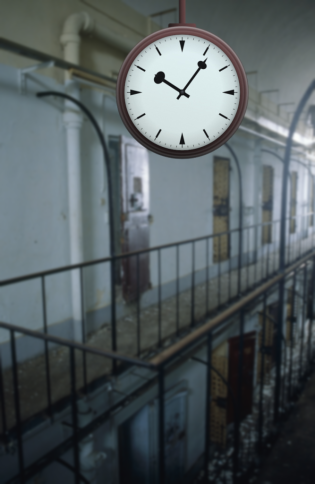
10:06
